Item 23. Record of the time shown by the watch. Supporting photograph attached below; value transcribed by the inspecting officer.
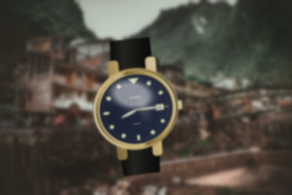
8:15
